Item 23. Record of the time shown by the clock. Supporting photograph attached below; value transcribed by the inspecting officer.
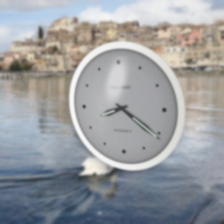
8:21
